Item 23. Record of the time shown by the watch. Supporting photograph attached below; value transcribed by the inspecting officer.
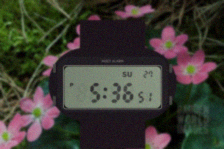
5:36:51
